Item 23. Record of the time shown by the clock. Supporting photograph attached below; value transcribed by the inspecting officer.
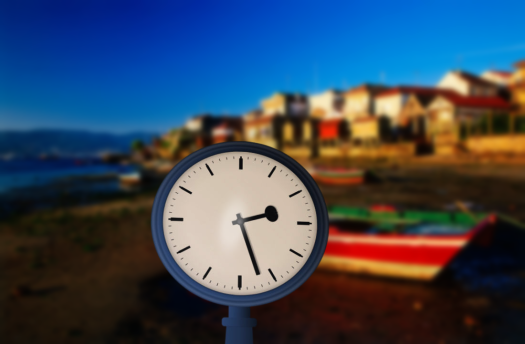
2:27
